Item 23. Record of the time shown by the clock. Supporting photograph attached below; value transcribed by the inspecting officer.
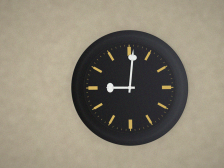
9:01
